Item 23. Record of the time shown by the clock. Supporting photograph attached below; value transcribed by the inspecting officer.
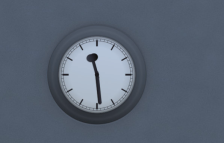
11:29
